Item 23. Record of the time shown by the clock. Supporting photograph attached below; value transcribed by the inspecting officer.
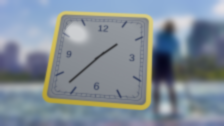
1:37
